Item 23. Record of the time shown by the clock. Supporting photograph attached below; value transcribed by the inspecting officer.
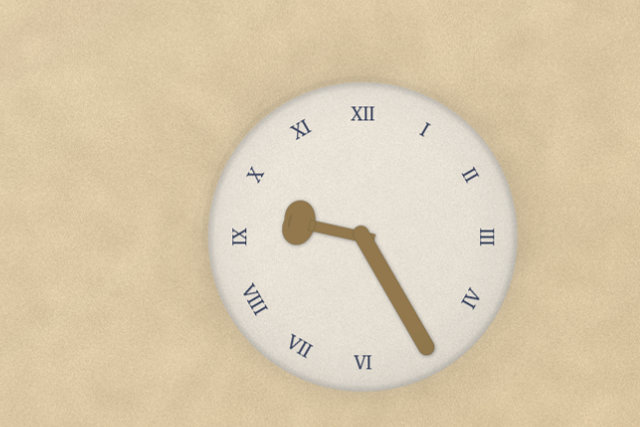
9:25
